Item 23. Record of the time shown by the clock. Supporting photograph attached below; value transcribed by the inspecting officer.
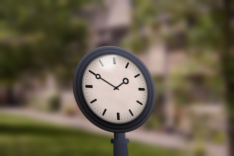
1:50
